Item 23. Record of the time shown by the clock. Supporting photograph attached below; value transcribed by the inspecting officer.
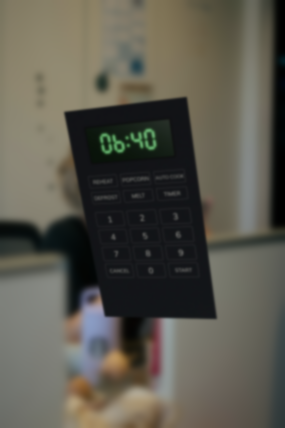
6:40
